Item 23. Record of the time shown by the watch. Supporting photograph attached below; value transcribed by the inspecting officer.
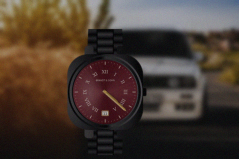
4:22
